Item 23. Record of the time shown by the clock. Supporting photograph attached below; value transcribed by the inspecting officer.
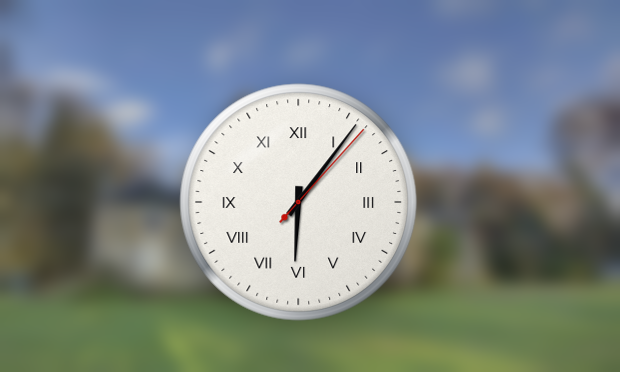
6:06:07
